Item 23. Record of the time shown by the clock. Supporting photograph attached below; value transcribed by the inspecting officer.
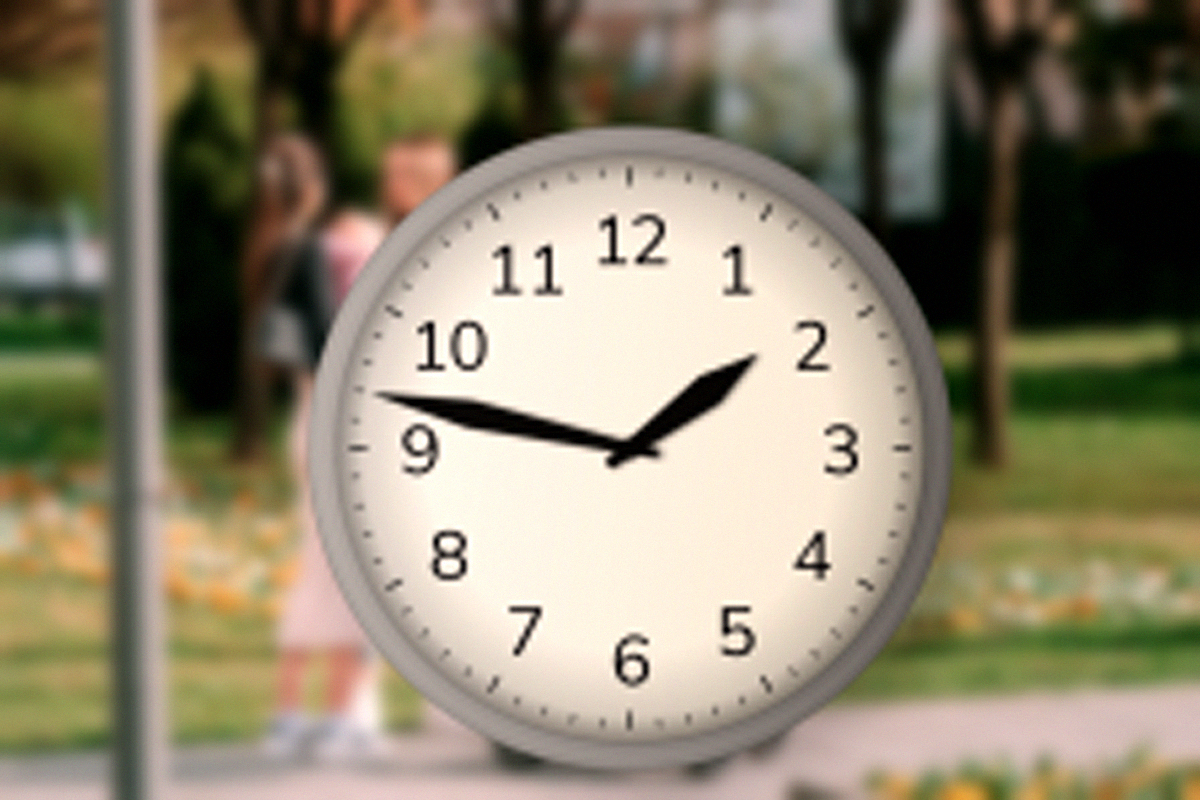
1:47
